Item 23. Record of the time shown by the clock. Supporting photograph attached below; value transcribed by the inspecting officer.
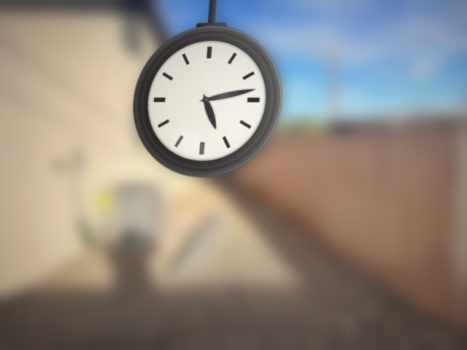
5:13
